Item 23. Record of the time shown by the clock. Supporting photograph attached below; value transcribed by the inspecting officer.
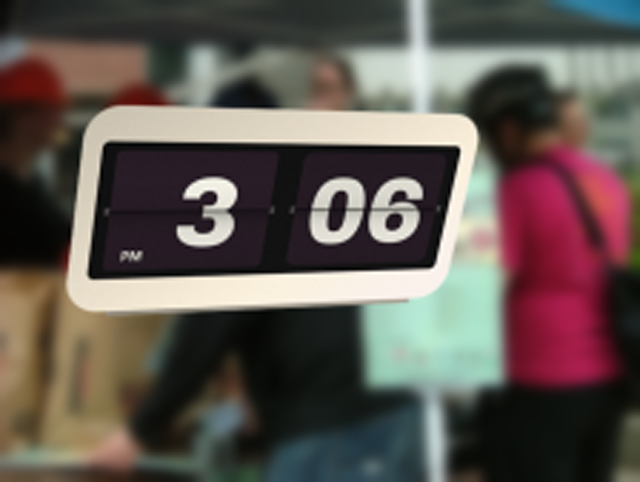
3:06
